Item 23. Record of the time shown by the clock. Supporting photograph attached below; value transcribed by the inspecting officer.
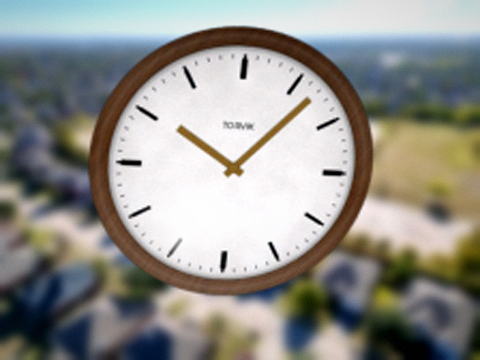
10:07
